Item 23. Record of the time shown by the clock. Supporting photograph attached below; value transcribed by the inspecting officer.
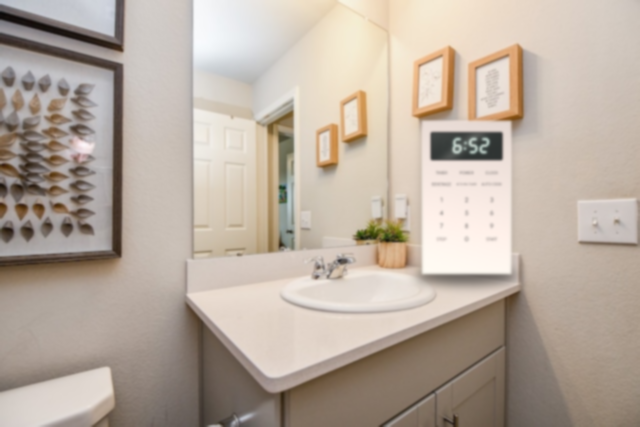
6:52
